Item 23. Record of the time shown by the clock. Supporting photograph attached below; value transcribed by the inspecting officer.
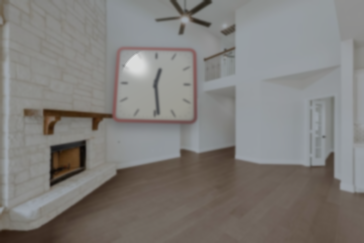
12:29
